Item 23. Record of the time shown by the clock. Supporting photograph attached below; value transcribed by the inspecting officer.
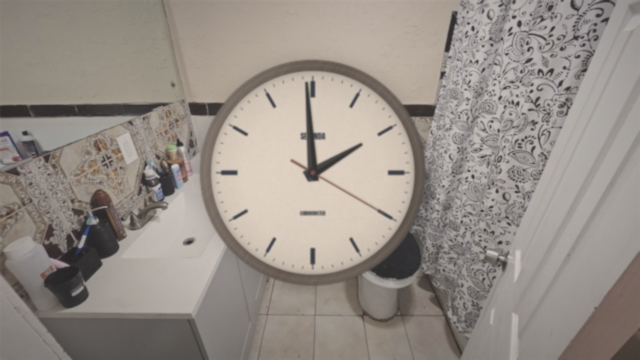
1:59:20
